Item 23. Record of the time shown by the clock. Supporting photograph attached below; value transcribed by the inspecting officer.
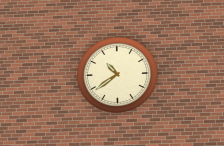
10:39
